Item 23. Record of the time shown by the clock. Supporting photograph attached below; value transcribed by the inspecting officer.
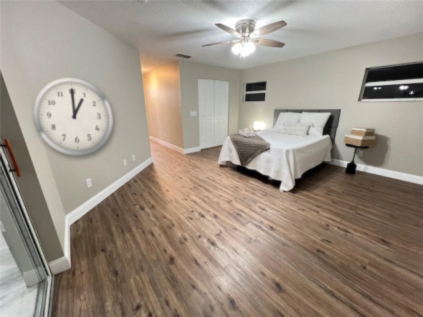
1:00
